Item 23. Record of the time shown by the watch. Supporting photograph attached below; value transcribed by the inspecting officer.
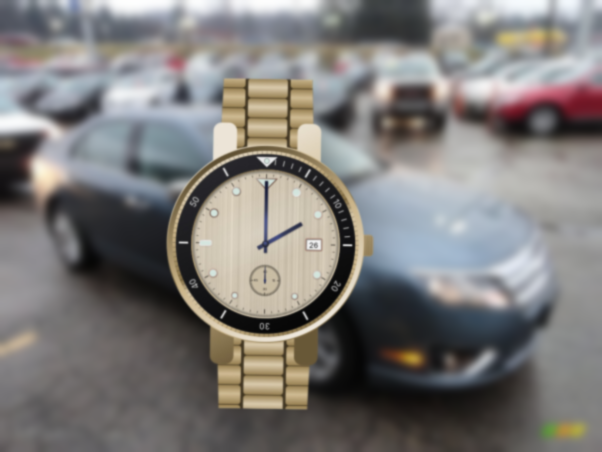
2:00
